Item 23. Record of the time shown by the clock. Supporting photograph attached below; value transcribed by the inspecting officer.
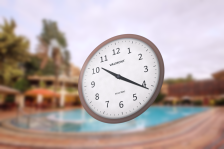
10:21
